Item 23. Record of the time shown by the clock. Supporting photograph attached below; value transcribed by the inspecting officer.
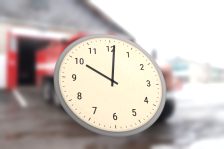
10:01
